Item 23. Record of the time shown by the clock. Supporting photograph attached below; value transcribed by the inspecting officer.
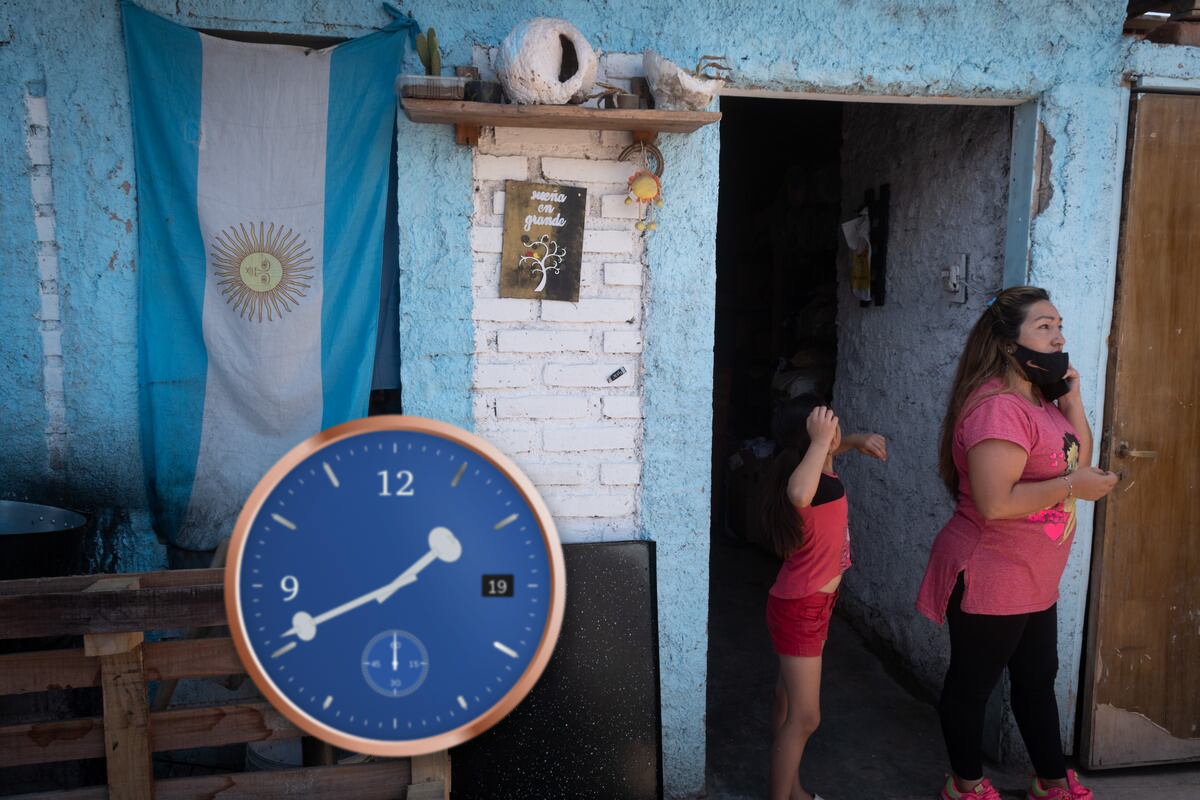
1:41
